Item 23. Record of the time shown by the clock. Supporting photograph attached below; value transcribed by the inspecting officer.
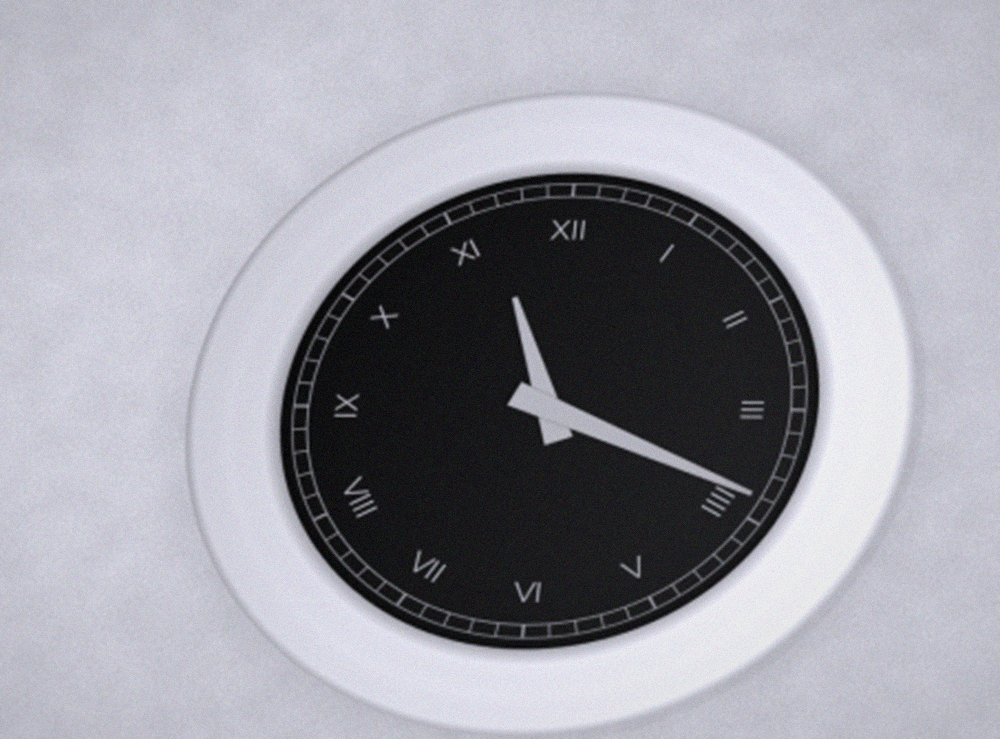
11:19
